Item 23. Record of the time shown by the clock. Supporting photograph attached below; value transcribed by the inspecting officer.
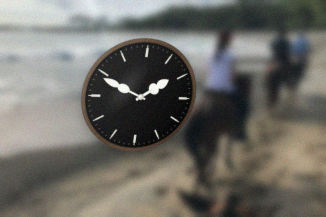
1:49
